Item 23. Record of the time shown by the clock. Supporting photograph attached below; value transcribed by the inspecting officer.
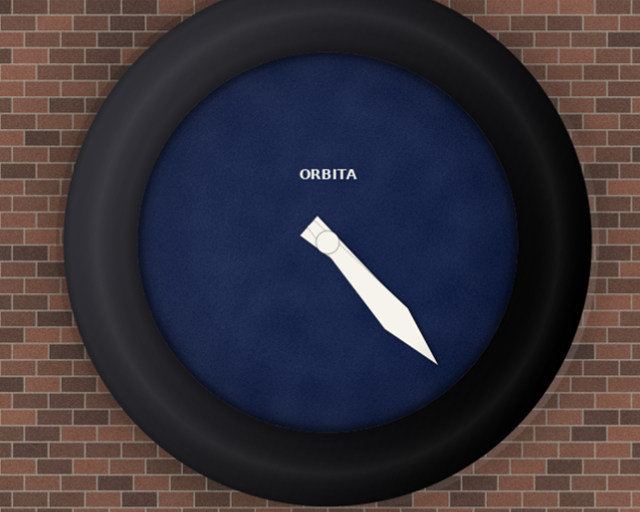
4:23
